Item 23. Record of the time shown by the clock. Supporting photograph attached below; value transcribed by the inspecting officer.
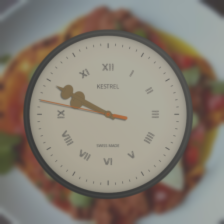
9:49:47
